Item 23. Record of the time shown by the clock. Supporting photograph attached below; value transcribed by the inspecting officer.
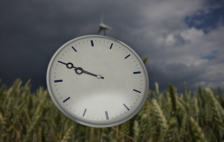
9:50
